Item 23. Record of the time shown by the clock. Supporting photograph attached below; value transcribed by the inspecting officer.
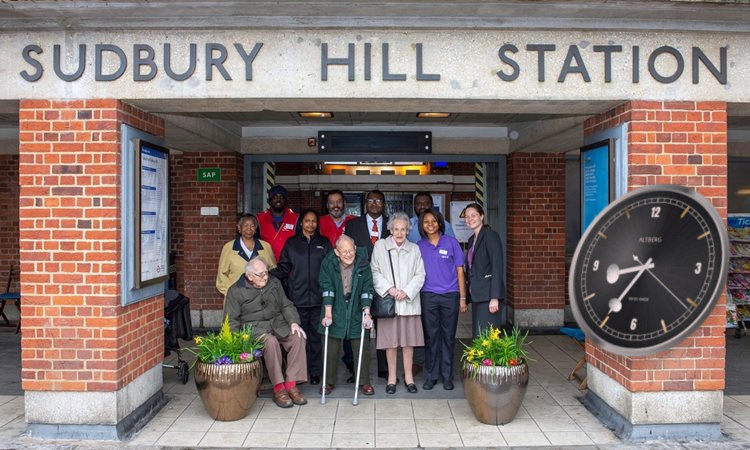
8:35:21
